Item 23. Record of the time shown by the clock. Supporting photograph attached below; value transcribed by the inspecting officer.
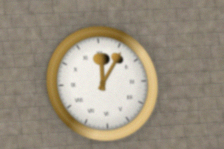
12:06
